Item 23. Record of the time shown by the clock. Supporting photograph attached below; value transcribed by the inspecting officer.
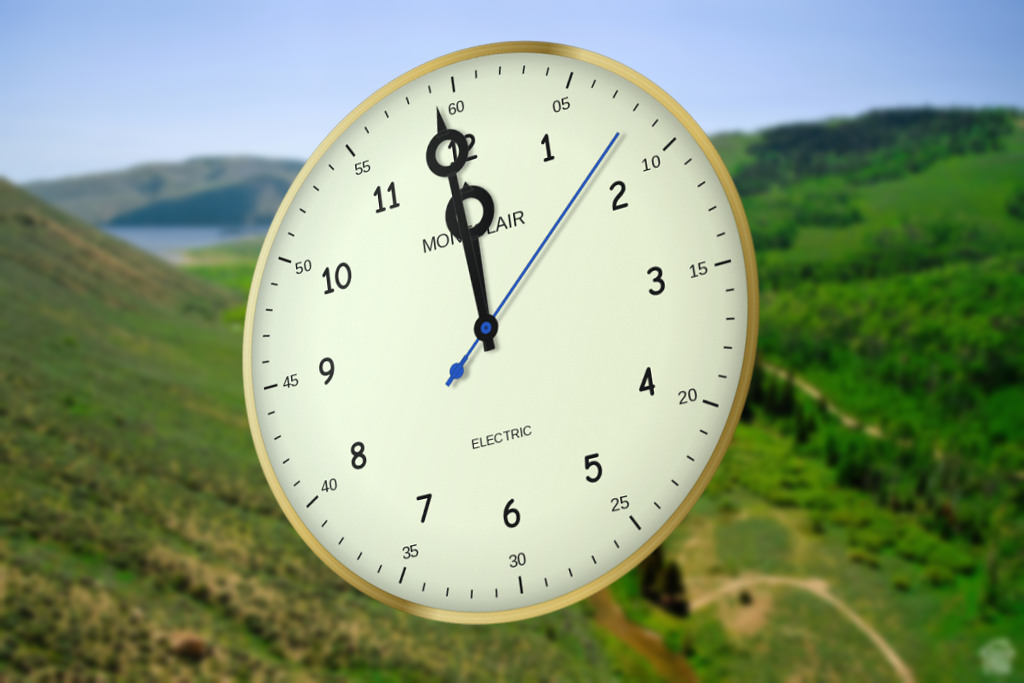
11:59:08
